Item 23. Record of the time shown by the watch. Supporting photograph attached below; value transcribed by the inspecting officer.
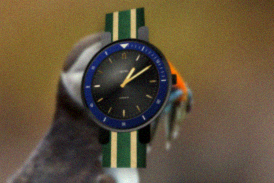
1:10
